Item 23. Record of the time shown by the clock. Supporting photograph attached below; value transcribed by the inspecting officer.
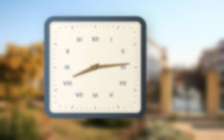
8:14
